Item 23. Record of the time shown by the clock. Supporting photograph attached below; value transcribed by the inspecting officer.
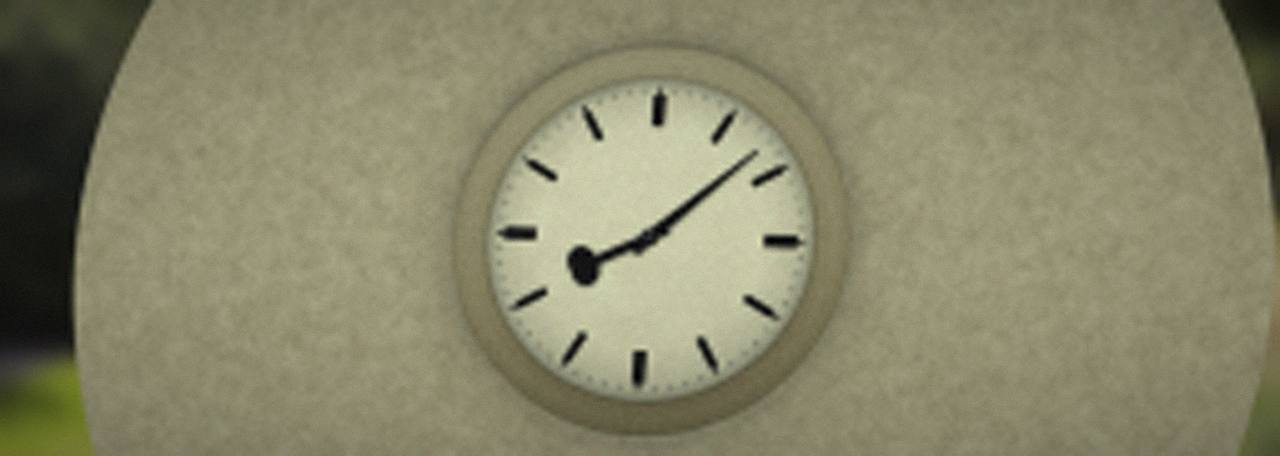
8:08
